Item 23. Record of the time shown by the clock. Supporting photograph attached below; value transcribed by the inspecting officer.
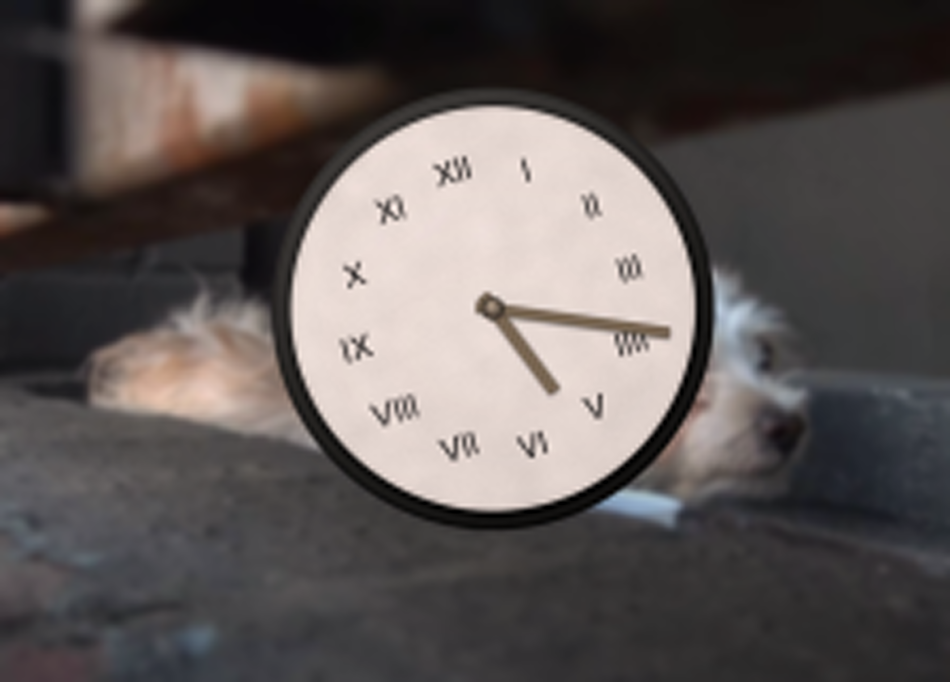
5:19
